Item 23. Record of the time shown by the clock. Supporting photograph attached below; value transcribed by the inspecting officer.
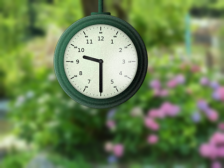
9:30
